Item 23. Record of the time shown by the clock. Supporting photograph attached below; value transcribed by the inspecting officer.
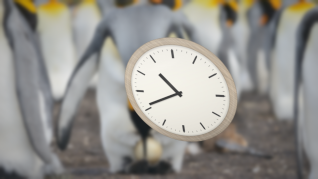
10:41
